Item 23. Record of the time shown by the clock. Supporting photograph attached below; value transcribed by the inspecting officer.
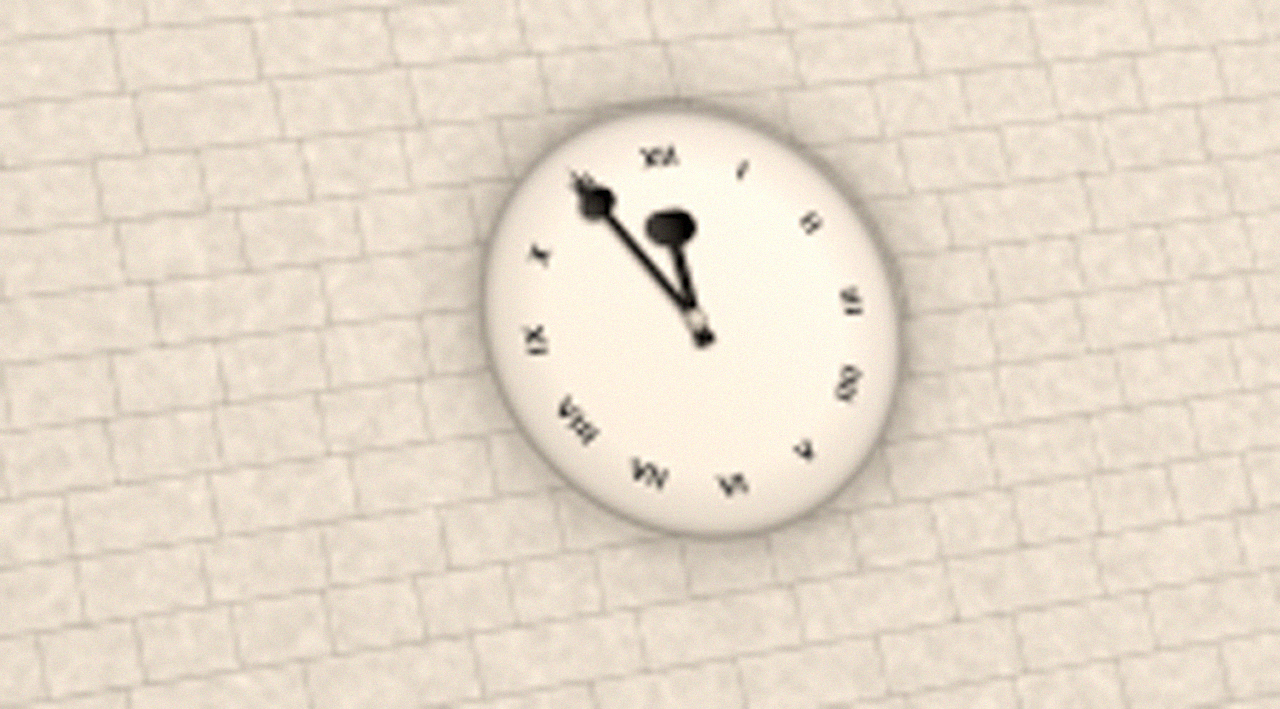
11:55
